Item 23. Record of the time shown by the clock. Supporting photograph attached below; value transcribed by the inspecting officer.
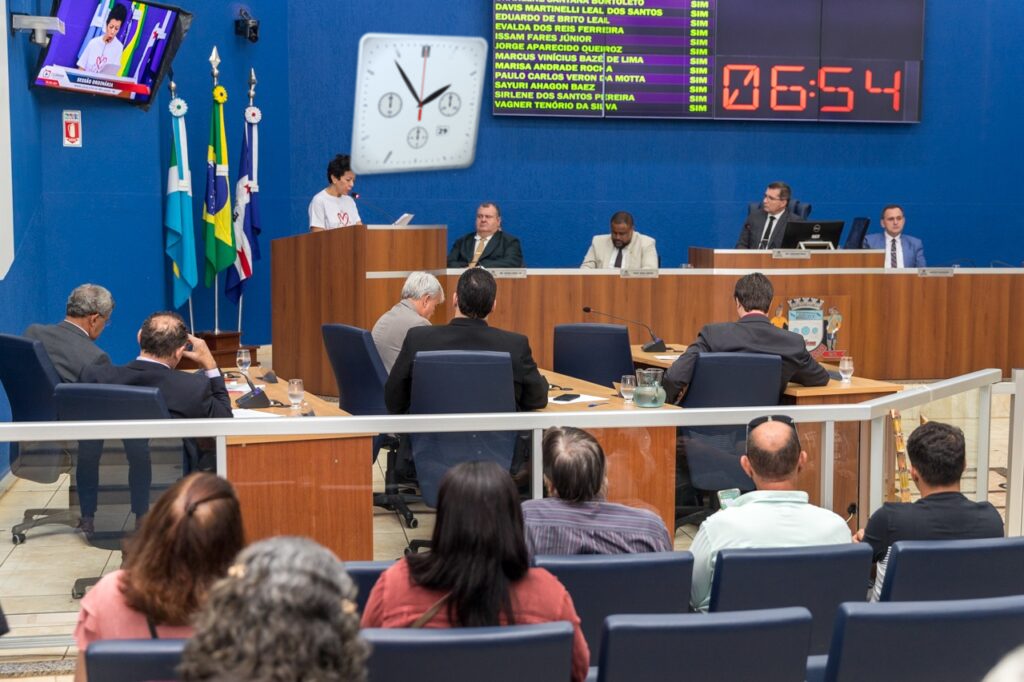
1:54
